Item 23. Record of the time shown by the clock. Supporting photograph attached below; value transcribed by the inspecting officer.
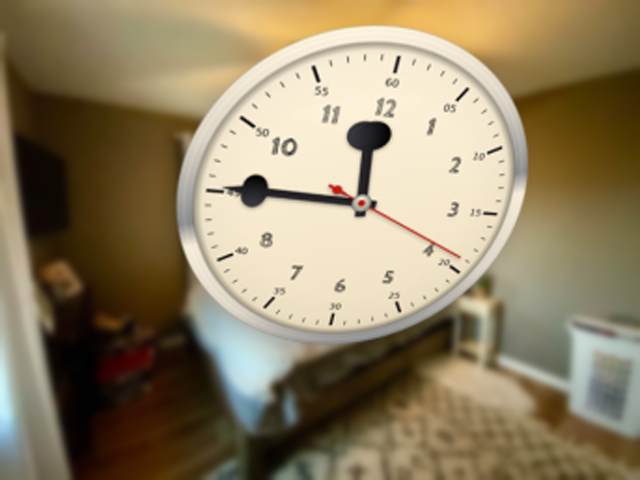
11:45:19
